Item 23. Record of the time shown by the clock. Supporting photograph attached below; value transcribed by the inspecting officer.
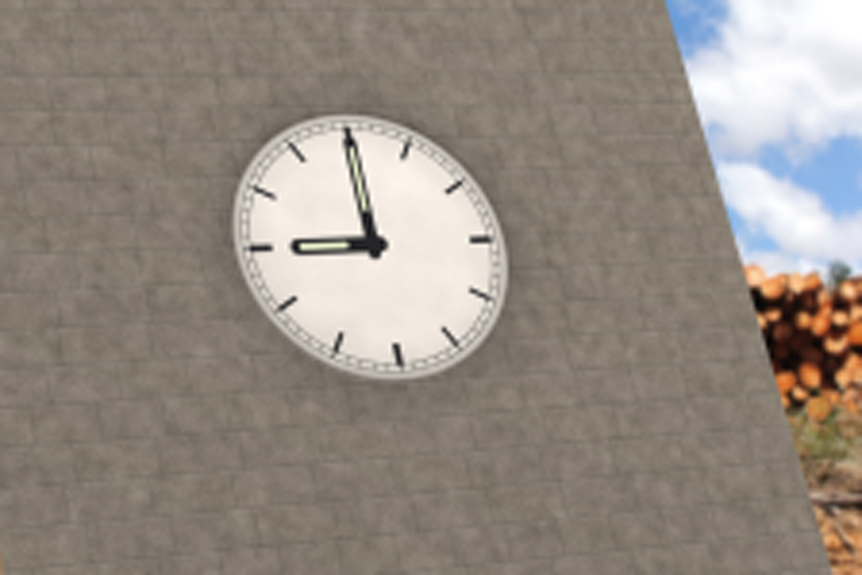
9:00
